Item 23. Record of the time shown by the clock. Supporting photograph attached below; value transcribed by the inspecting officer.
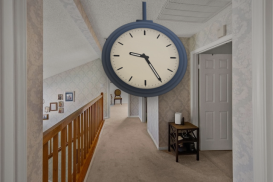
9:25
